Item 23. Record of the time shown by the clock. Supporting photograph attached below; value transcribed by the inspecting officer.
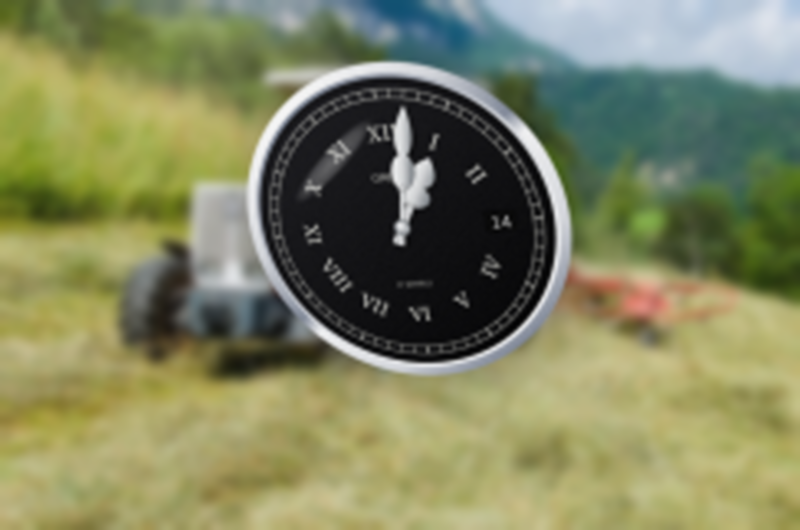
1:02
